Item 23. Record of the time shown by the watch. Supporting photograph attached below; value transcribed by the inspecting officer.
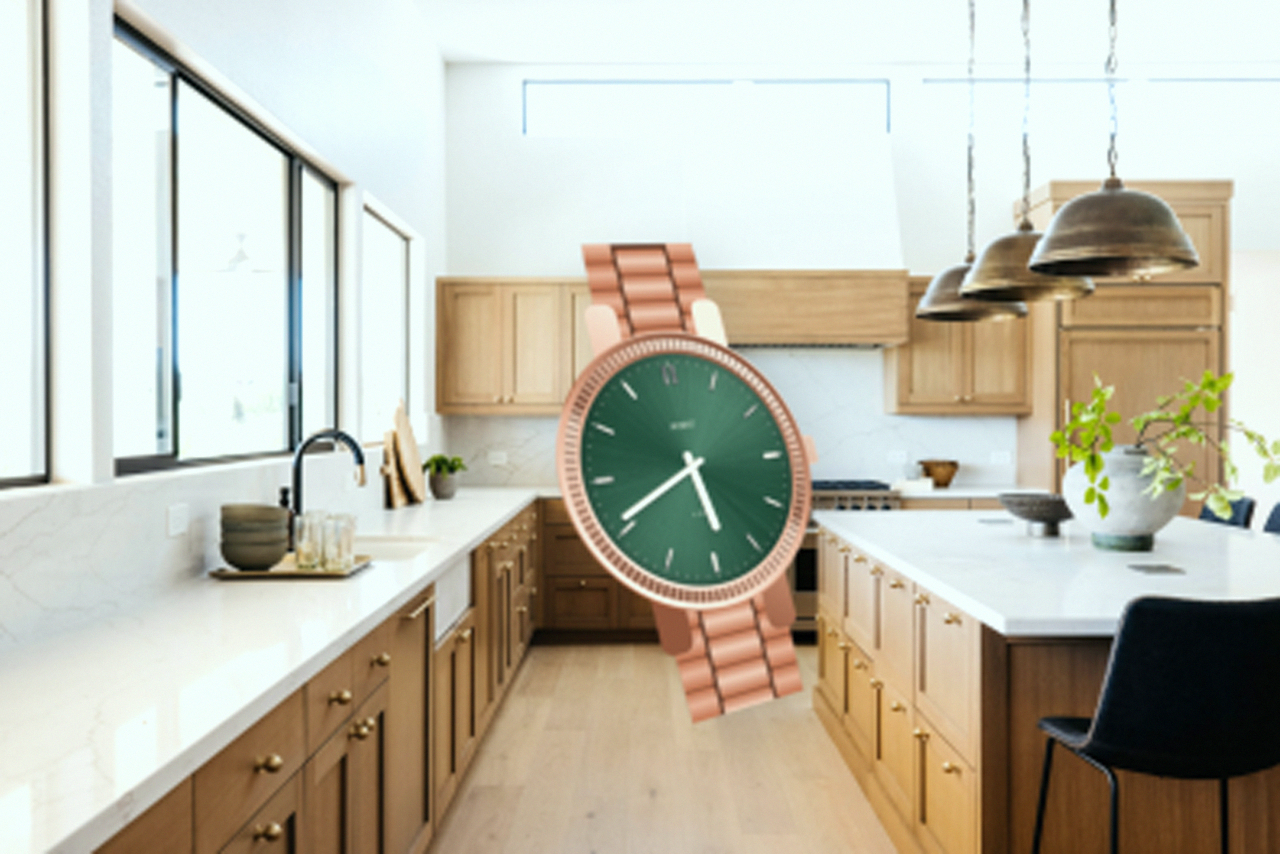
5:41
